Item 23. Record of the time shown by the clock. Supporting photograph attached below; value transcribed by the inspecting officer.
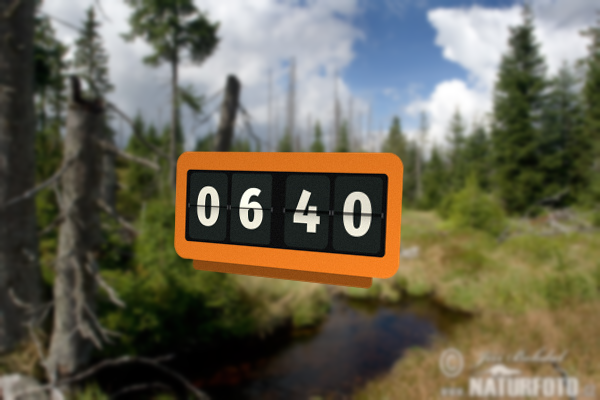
6:40
